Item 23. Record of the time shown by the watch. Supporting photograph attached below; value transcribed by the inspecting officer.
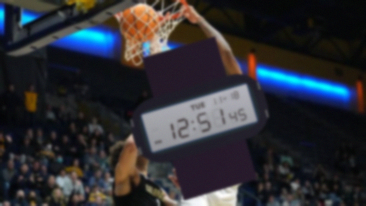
12:51:45
